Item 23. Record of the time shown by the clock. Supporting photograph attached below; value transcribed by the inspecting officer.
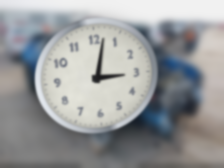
3:02
